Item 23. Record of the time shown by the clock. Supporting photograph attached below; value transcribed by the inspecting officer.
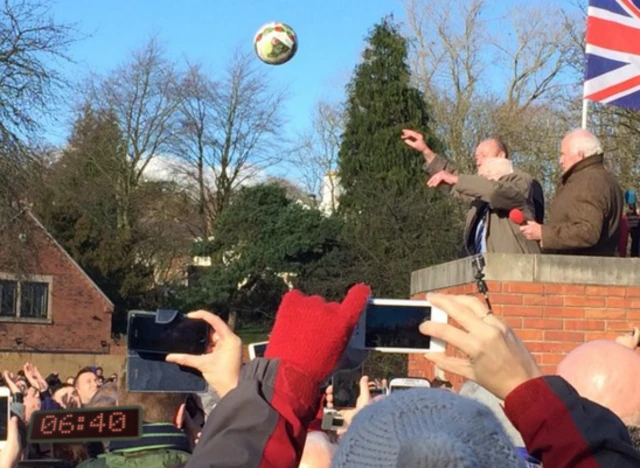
6:40
